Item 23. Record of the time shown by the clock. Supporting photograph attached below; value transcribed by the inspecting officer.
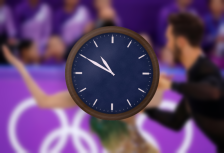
10:50
